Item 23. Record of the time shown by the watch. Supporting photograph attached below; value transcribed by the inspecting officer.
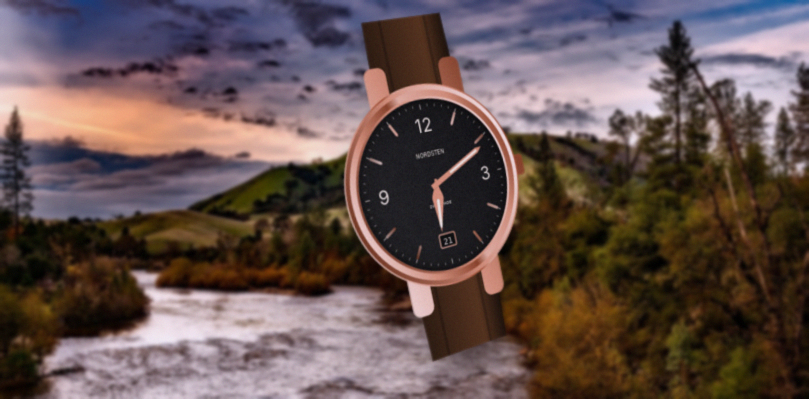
6:11
